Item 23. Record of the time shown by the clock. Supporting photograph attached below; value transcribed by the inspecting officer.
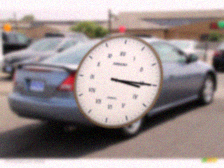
3:15
